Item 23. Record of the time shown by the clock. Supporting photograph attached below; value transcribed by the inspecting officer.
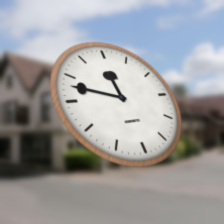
11:48
